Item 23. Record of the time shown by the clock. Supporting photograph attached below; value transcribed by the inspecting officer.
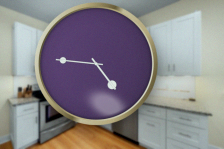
4:46
